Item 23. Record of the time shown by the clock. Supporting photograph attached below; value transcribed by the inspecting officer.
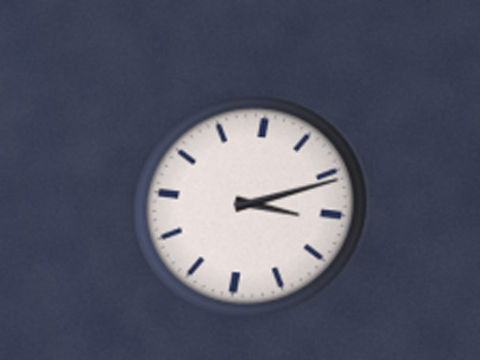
3:11
